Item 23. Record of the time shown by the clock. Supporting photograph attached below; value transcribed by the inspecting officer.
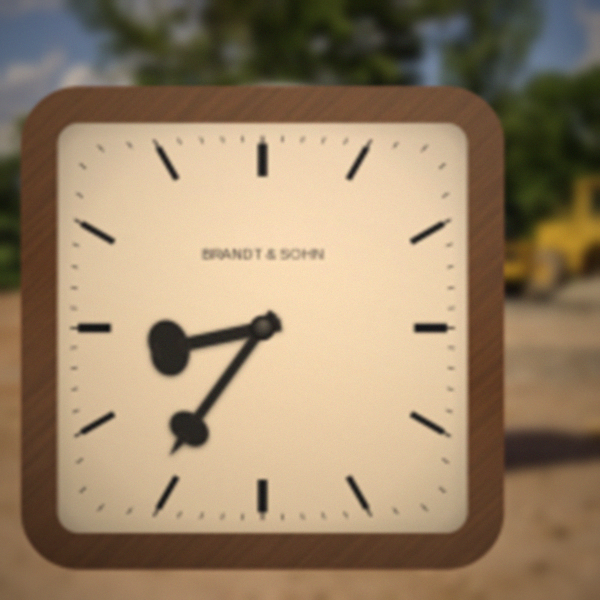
8:36
